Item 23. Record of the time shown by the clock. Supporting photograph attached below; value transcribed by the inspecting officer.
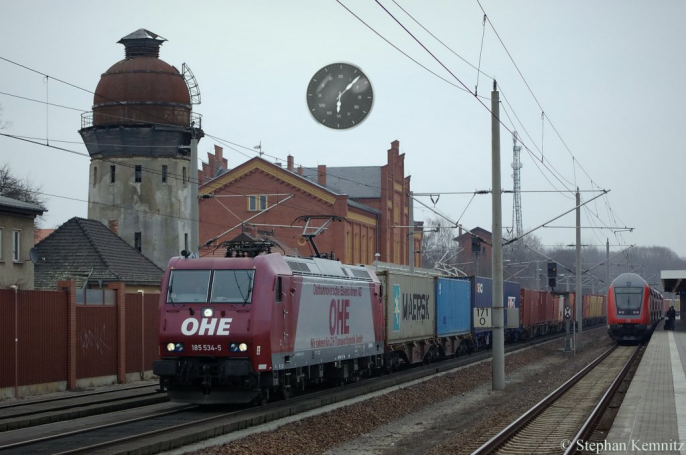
6:07
